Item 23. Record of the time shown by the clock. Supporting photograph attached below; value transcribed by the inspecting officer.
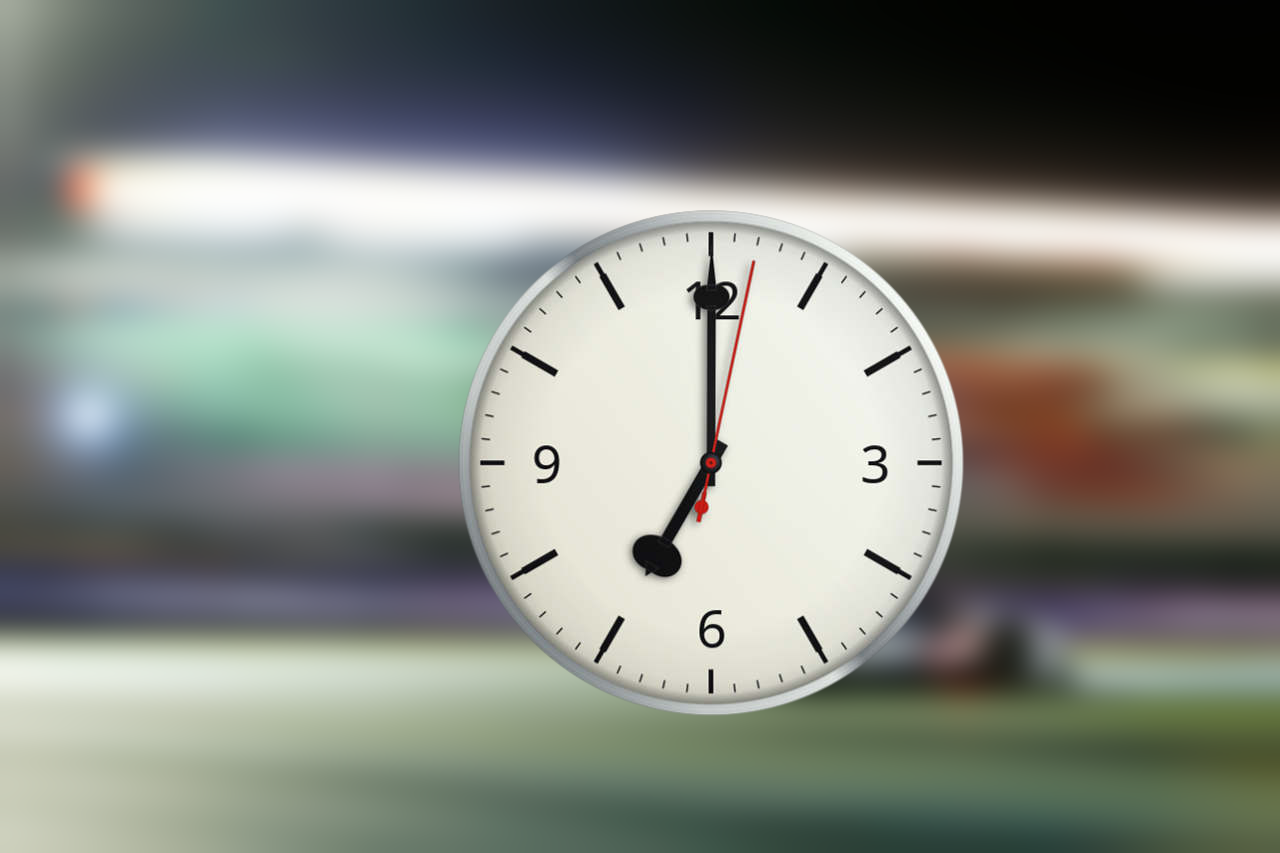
7:00:02
